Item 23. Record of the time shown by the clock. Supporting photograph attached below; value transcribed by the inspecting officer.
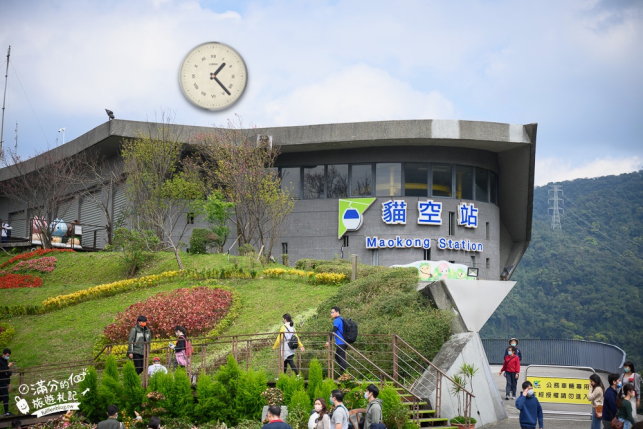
1:23
